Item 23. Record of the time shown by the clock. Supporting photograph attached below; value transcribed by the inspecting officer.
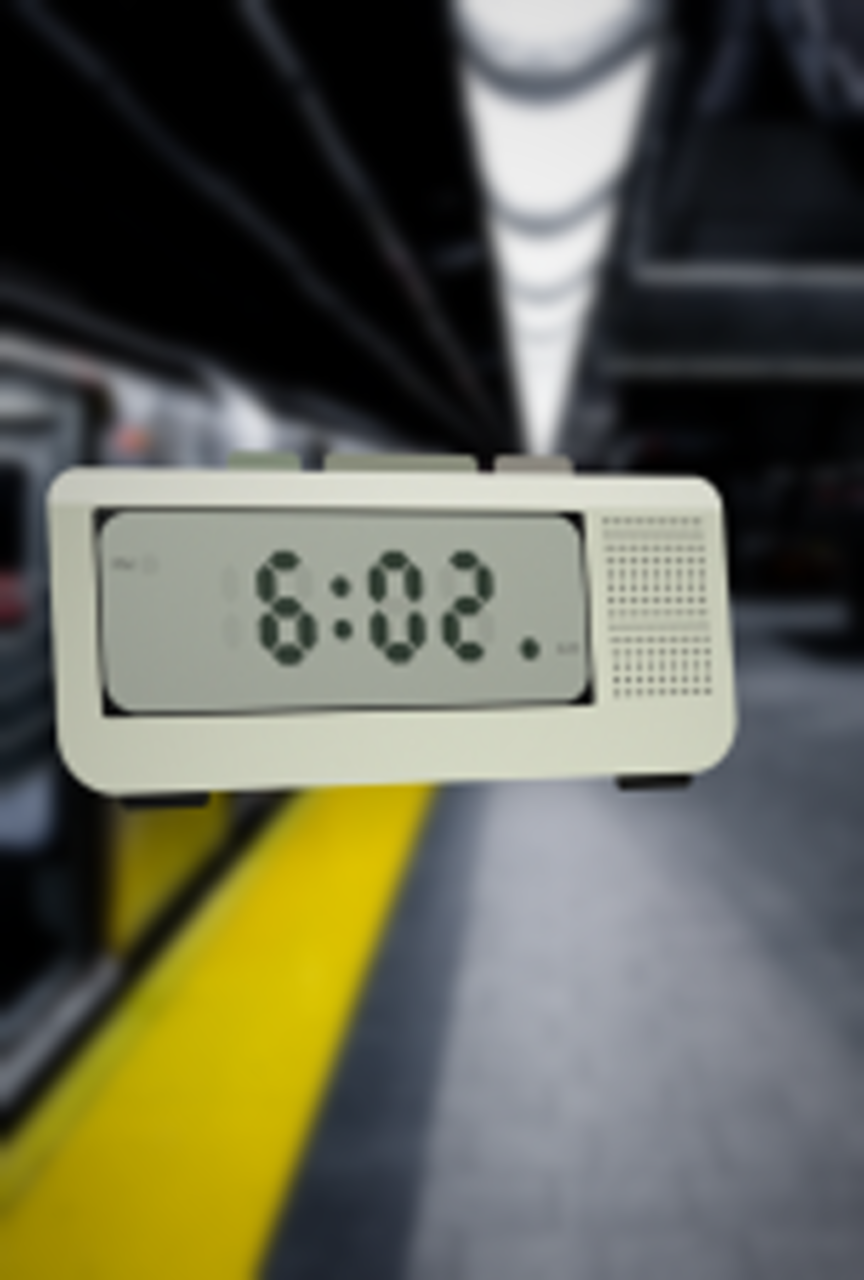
6:02
